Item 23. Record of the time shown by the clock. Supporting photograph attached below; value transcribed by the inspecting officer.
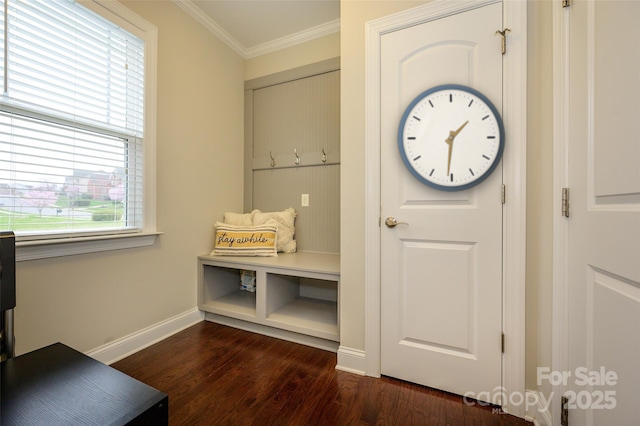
1:31
